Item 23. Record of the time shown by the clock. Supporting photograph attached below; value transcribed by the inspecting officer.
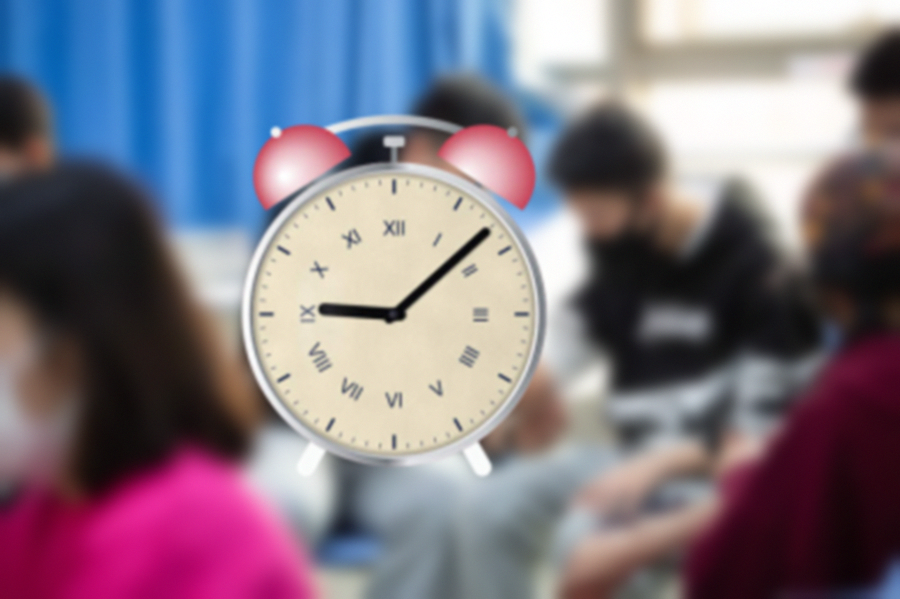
9:08
